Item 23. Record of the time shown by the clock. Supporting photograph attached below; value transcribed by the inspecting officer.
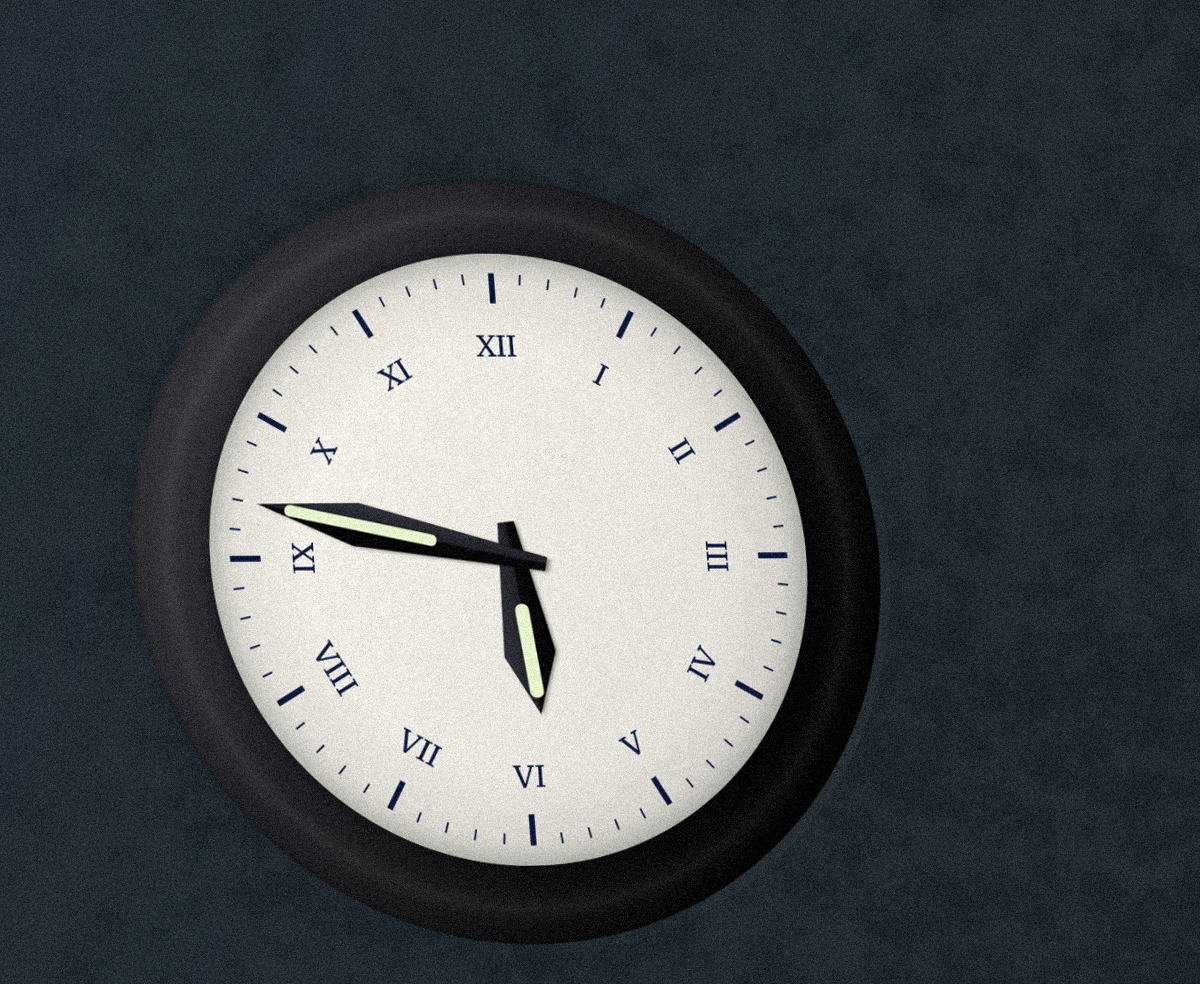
5:47
